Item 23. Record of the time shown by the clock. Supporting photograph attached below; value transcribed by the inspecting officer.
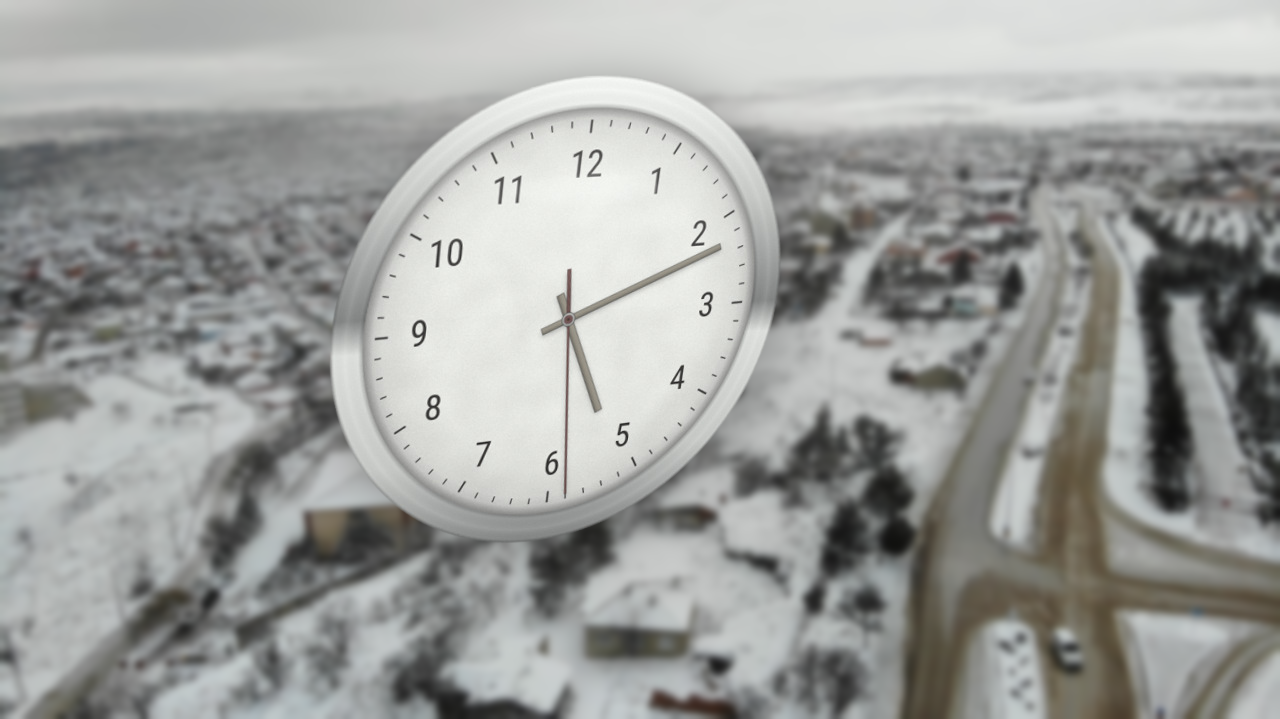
5:11:29
